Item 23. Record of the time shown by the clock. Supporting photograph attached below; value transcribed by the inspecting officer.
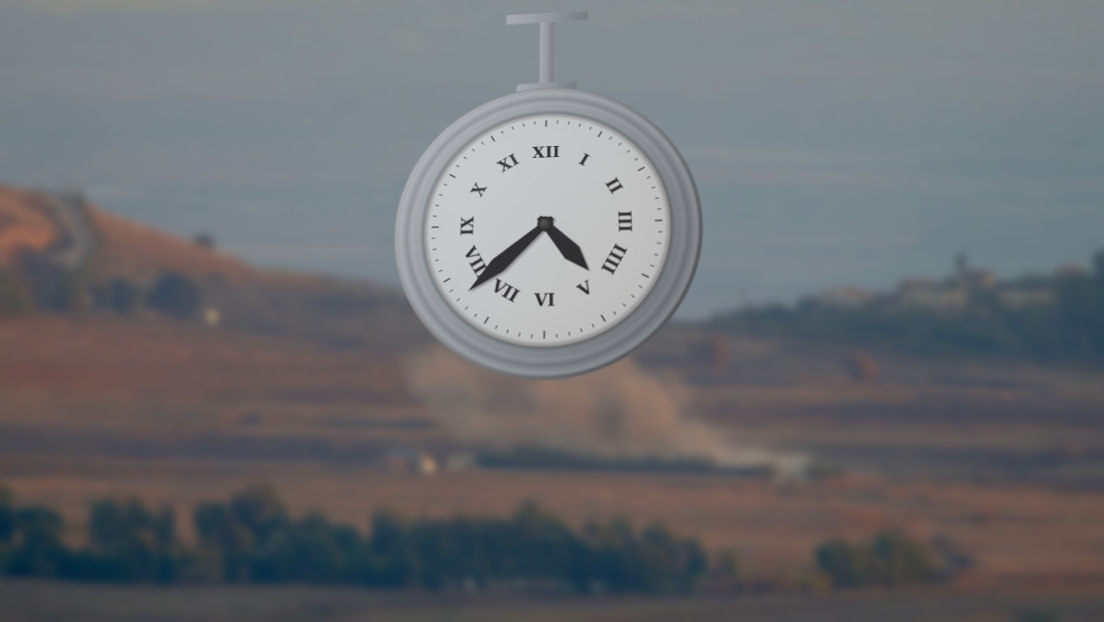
4:38
